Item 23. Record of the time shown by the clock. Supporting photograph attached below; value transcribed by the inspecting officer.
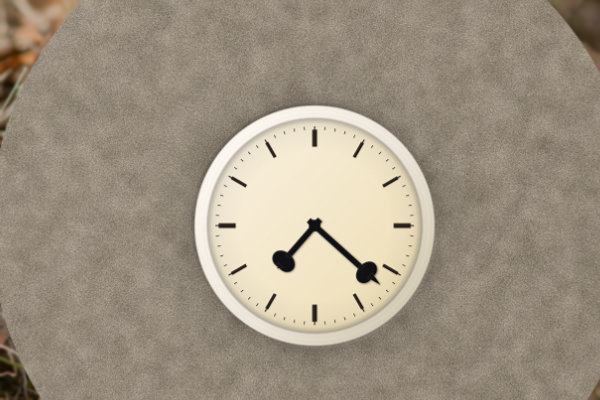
7:22
